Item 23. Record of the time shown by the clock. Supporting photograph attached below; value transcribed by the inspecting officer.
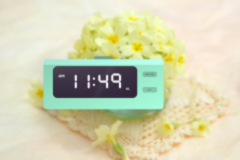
11:49
